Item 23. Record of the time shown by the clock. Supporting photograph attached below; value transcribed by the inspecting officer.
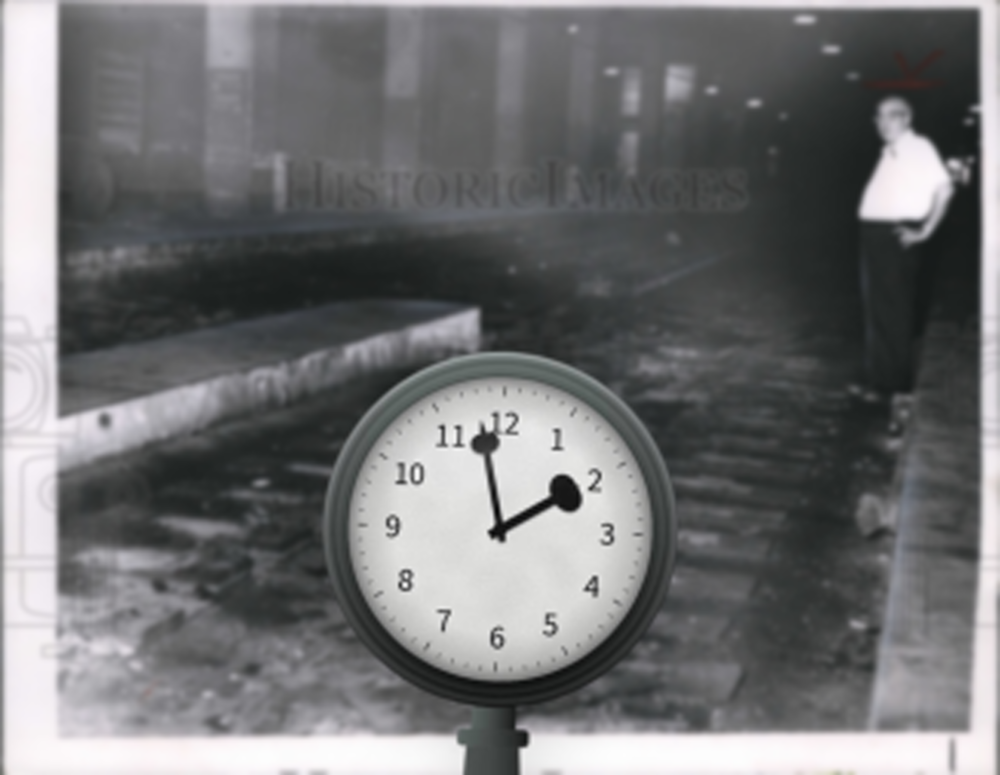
1:58
